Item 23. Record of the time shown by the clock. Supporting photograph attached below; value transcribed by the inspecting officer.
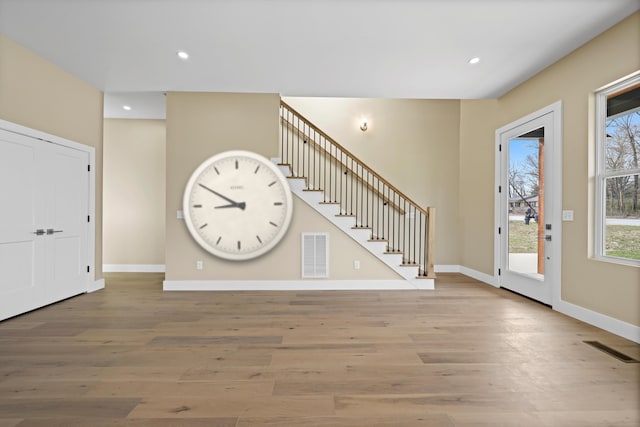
8:50
